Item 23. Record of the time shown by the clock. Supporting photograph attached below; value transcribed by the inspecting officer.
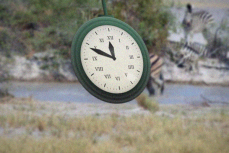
11:49
